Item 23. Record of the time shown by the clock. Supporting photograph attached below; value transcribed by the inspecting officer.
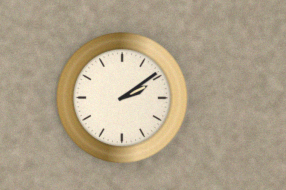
2:09
